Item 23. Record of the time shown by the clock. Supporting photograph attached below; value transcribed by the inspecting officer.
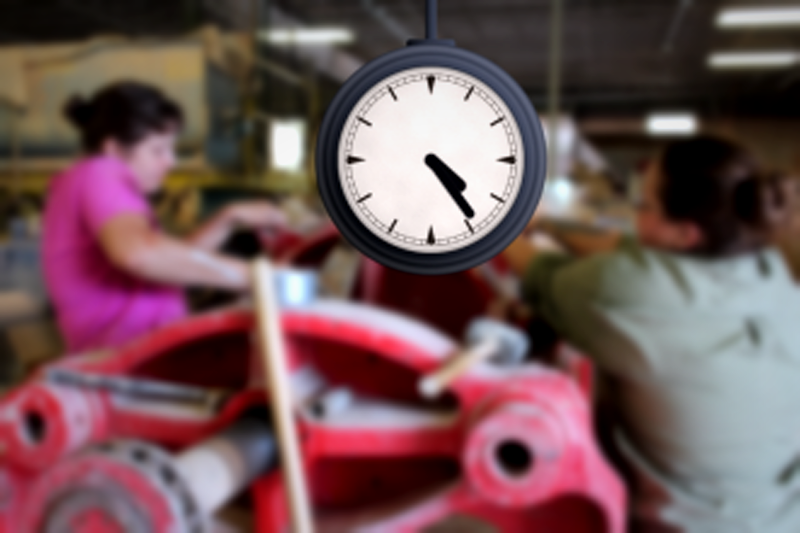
4:24
